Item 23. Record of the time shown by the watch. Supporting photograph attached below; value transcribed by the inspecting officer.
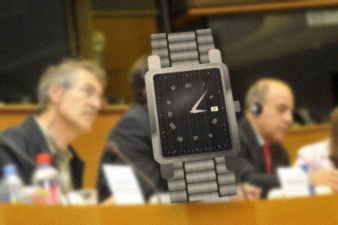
3:07
